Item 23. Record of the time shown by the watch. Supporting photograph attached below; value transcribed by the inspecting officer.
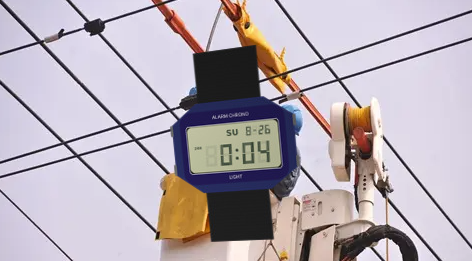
0:04
